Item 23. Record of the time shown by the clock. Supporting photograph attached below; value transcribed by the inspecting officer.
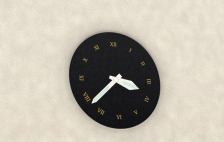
3:38
